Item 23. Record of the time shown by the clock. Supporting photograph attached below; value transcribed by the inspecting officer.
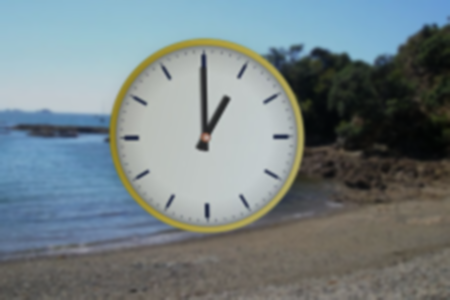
1:00
